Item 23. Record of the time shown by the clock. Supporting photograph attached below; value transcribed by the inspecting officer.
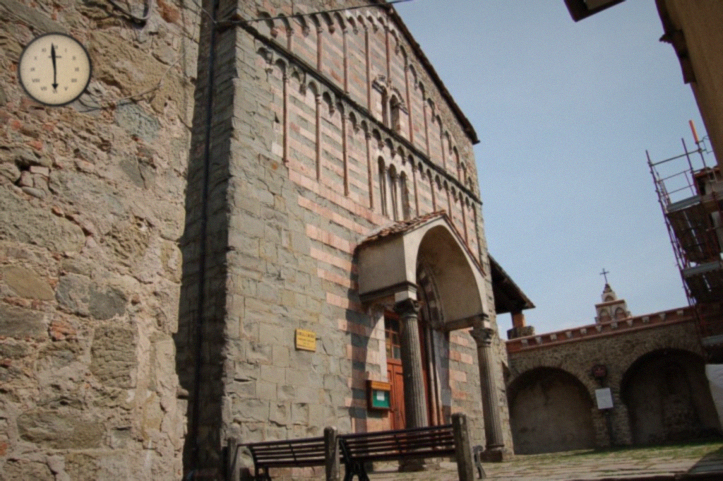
5:59
